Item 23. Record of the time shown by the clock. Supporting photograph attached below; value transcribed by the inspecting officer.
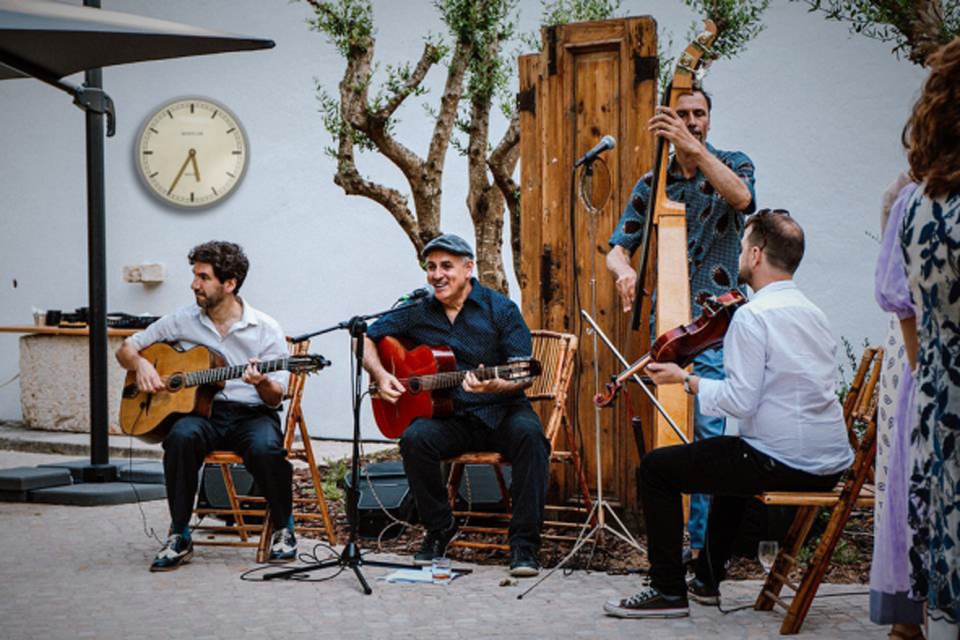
5:35
